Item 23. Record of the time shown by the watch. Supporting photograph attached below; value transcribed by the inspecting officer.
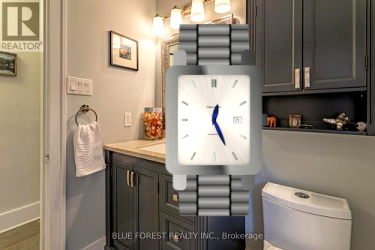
12:26
